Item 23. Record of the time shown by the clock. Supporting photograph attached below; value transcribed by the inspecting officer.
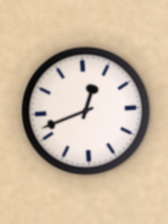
12:42
